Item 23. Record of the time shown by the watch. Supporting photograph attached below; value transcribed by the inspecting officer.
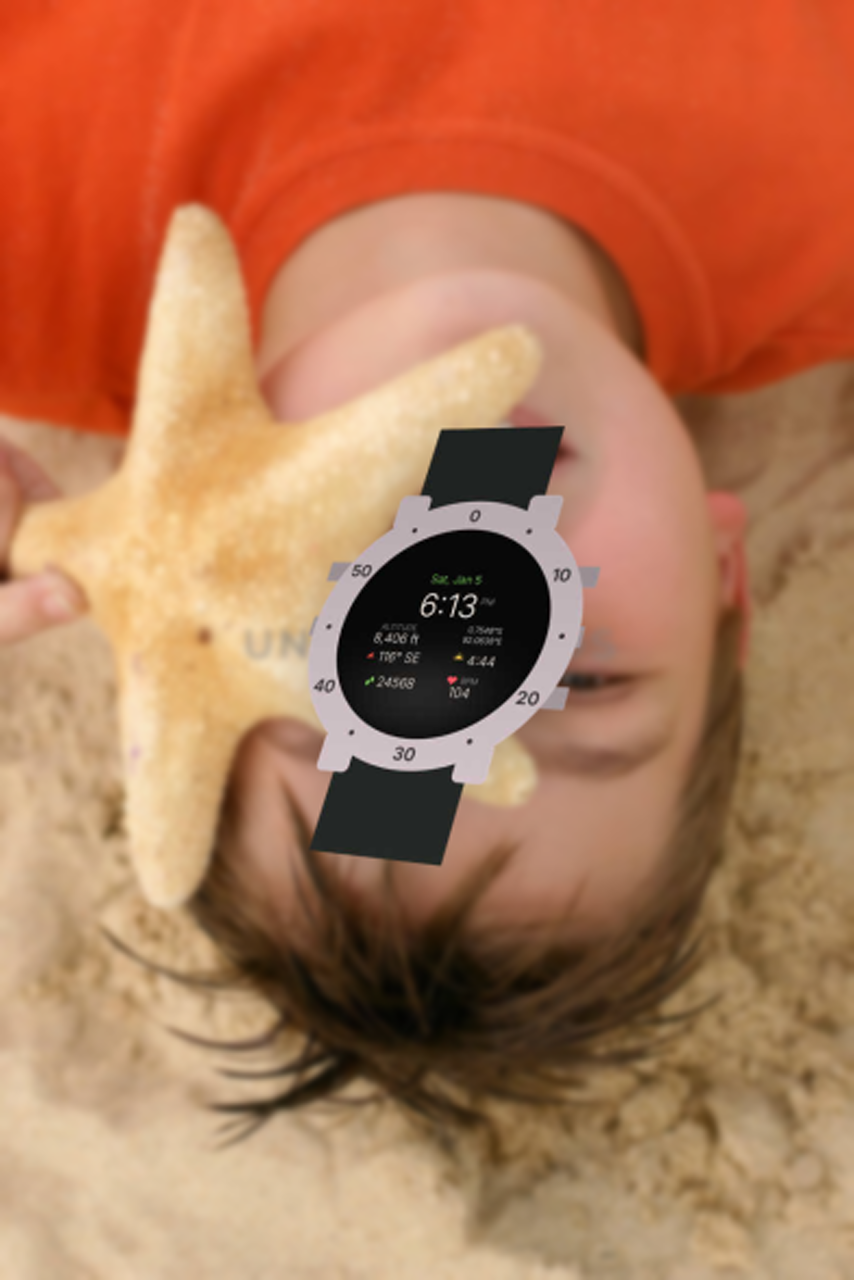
6:13
